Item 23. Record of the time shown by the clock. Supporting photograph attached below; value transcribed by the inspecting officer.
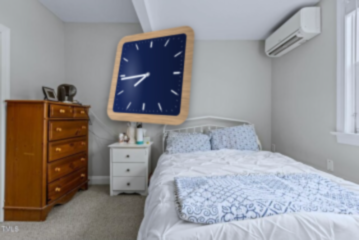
7:44
